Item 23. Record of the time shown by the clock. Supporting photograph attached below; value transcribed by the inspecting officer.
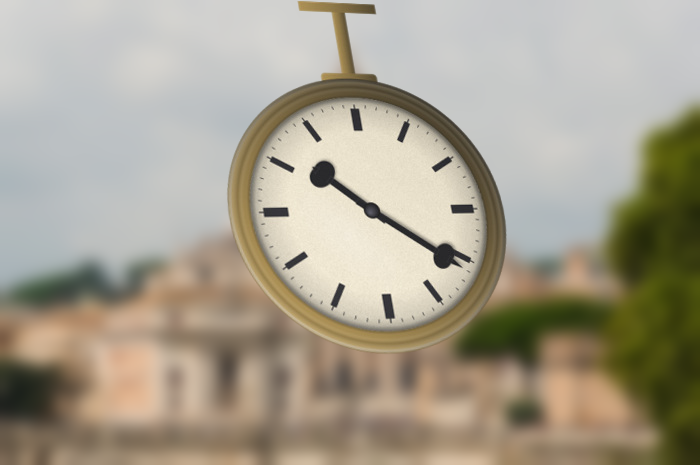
10:21
